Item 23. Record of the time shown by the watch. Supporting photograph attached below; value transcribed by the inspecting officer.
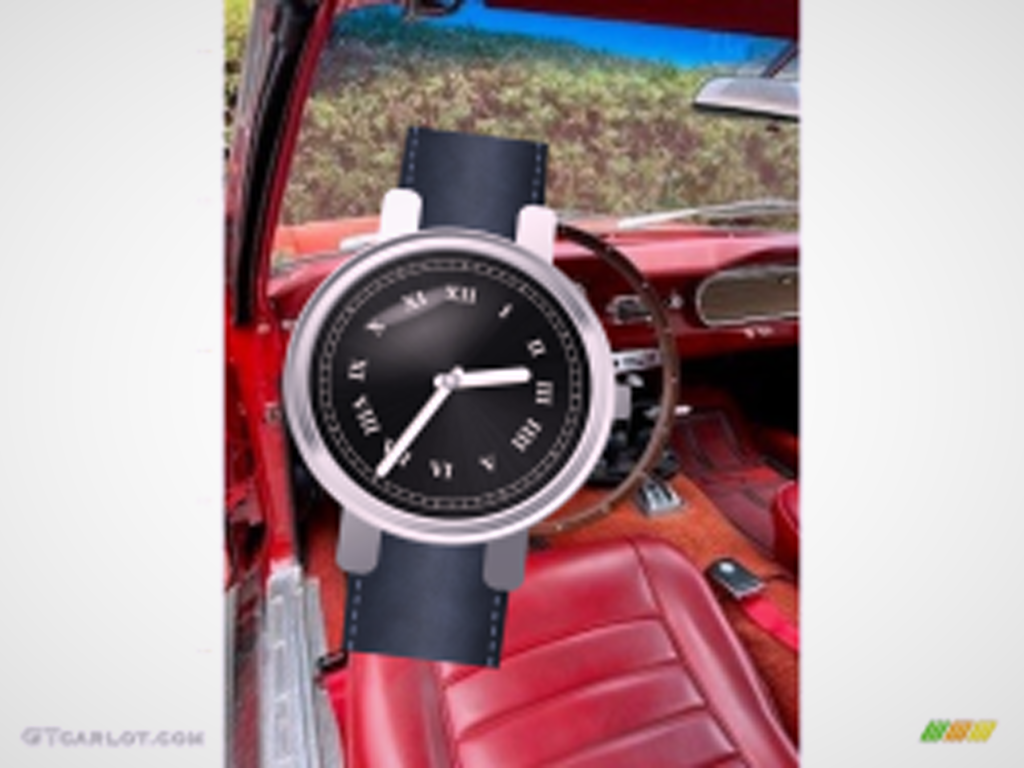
2:35
